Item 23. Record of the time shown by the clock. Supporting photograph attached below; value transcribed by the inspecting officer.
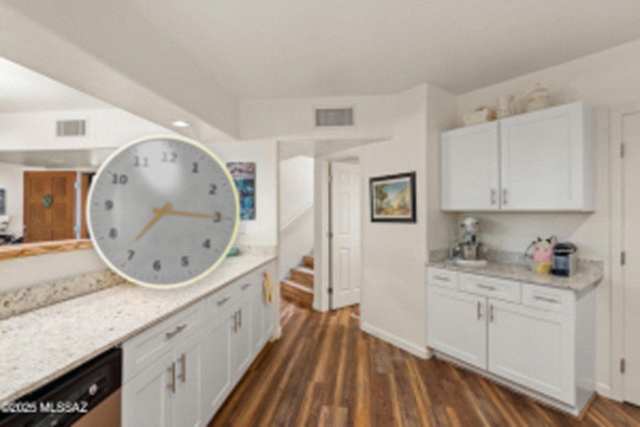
7:15
